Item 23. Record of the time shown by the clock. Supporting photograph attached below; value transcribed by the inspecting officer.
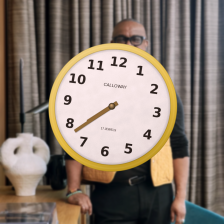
7:38
